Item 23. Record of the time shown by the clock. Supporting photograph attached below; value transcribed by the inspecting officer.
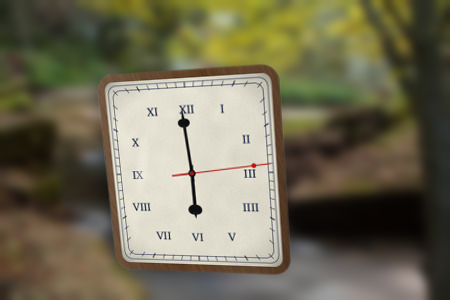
5:59:14
